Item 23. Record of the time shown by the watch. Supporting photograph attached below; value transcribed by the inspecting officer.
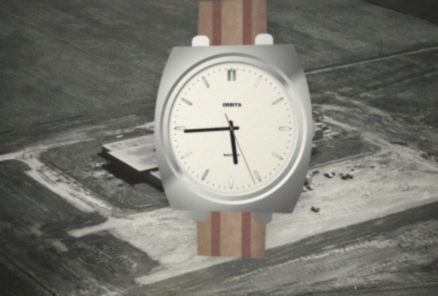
5:44:26
